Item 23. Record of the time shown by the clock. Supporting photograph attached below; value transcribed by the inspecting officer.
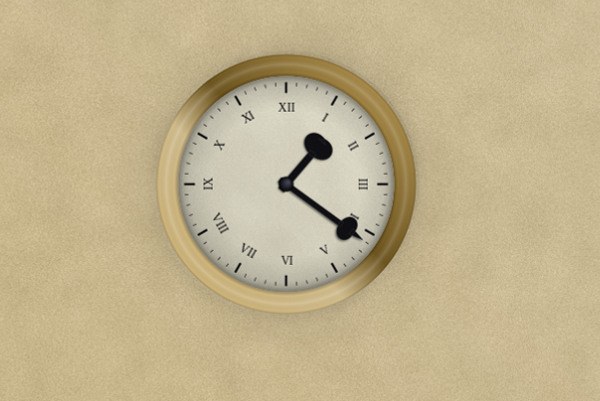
1:21
